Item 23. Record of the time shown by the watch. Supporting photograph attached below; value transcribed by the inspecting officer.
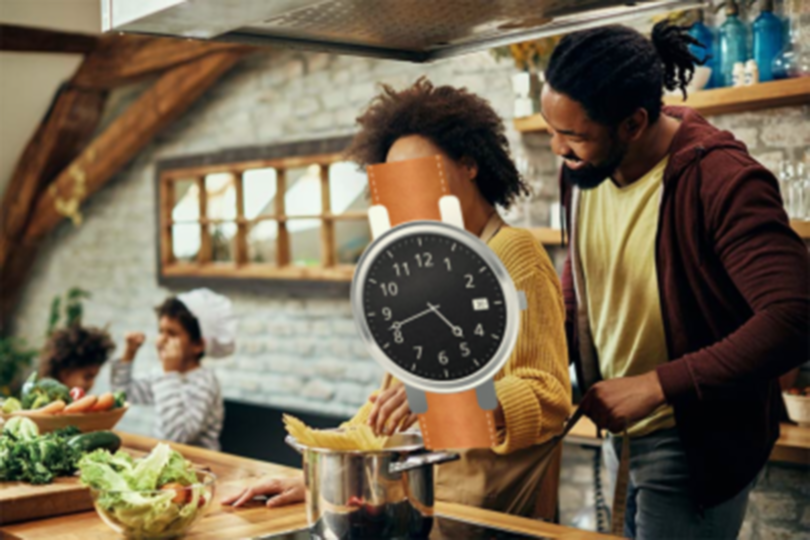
4:42
